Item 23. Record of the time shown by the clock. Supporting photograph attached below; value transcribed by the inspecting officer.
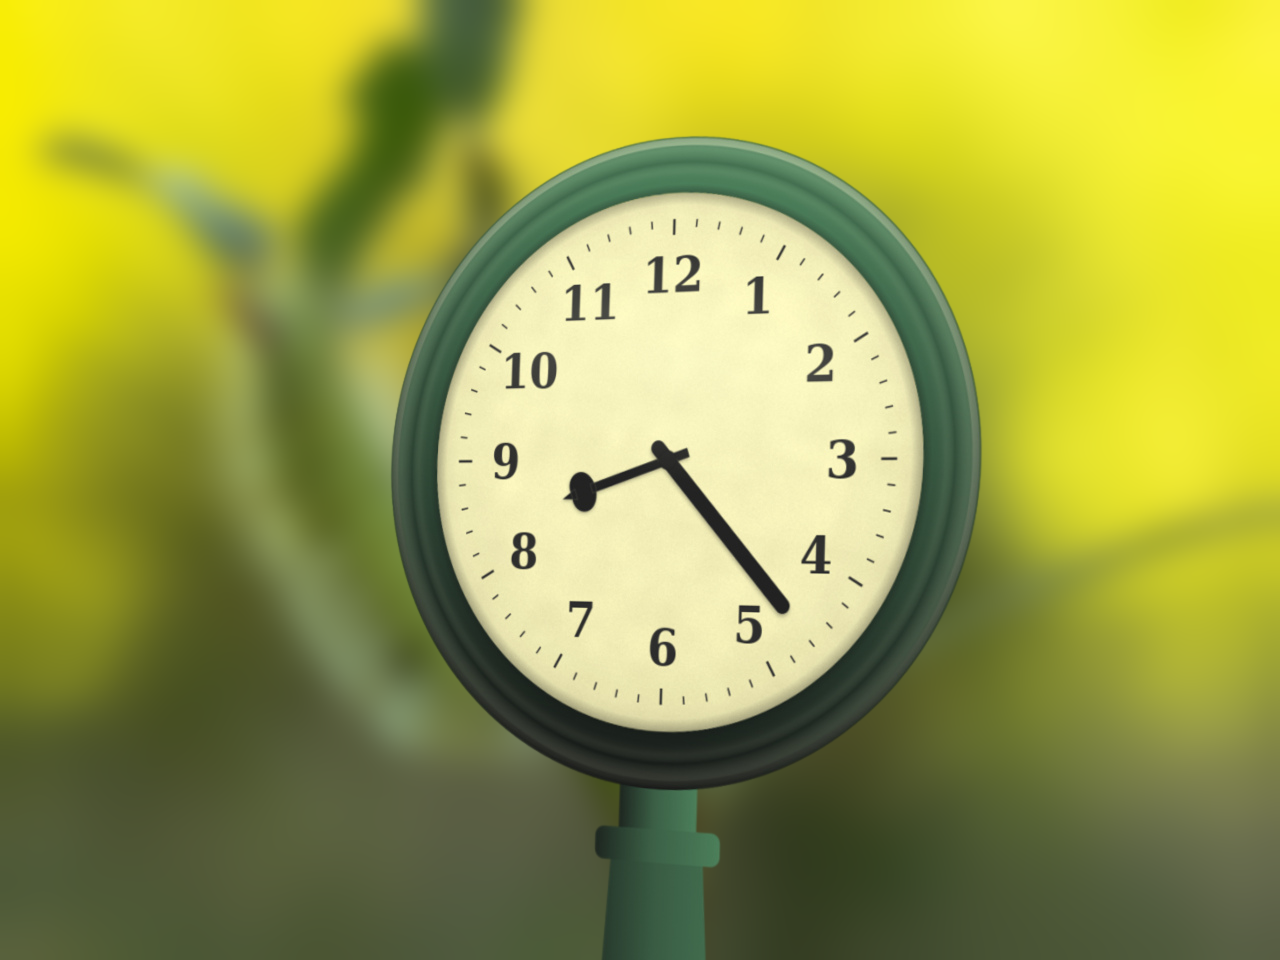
8:23
